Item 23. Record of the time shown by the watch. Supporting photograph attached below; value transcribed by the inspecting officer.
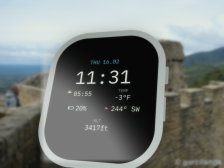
11:31
